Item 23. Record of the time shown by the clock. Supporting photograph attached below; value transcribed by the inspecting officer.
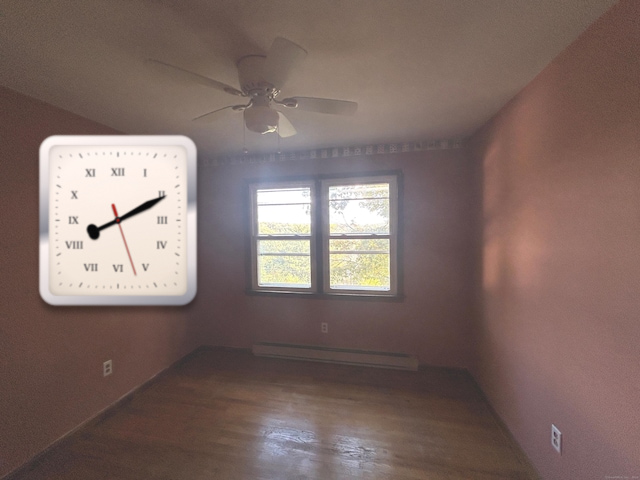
8:10:27
